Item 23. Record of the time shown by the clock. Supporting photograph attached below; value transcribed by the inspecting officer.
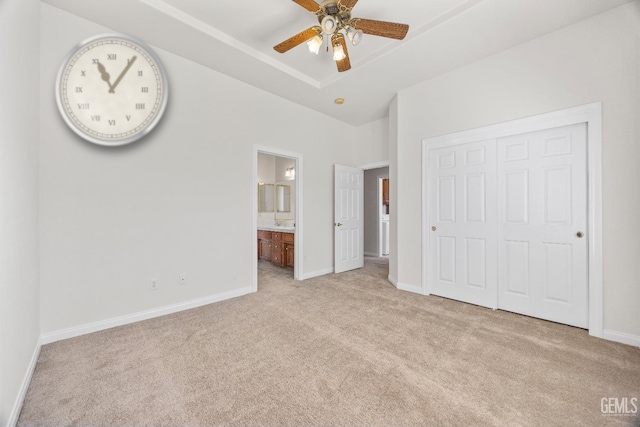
11:06
